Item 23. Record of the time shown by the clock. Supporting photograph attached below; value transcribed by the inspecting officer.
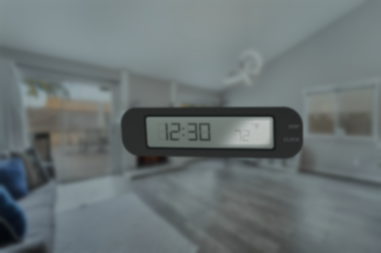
12:30
